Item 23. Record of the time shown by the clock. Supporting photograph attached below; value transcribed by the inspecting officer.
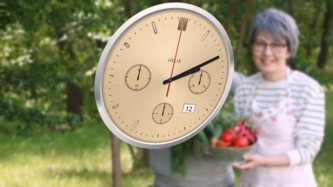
2:10
